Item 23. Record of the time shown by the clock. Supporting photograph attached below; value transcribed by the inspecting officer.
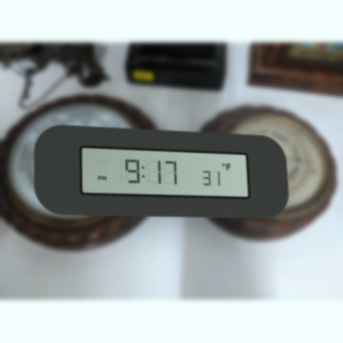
9:17
